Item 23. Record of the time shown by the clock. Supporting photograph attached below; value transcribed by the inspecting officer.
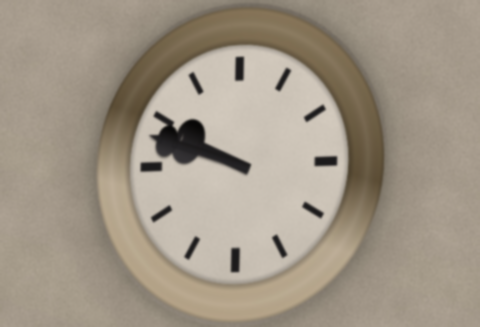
9:48
